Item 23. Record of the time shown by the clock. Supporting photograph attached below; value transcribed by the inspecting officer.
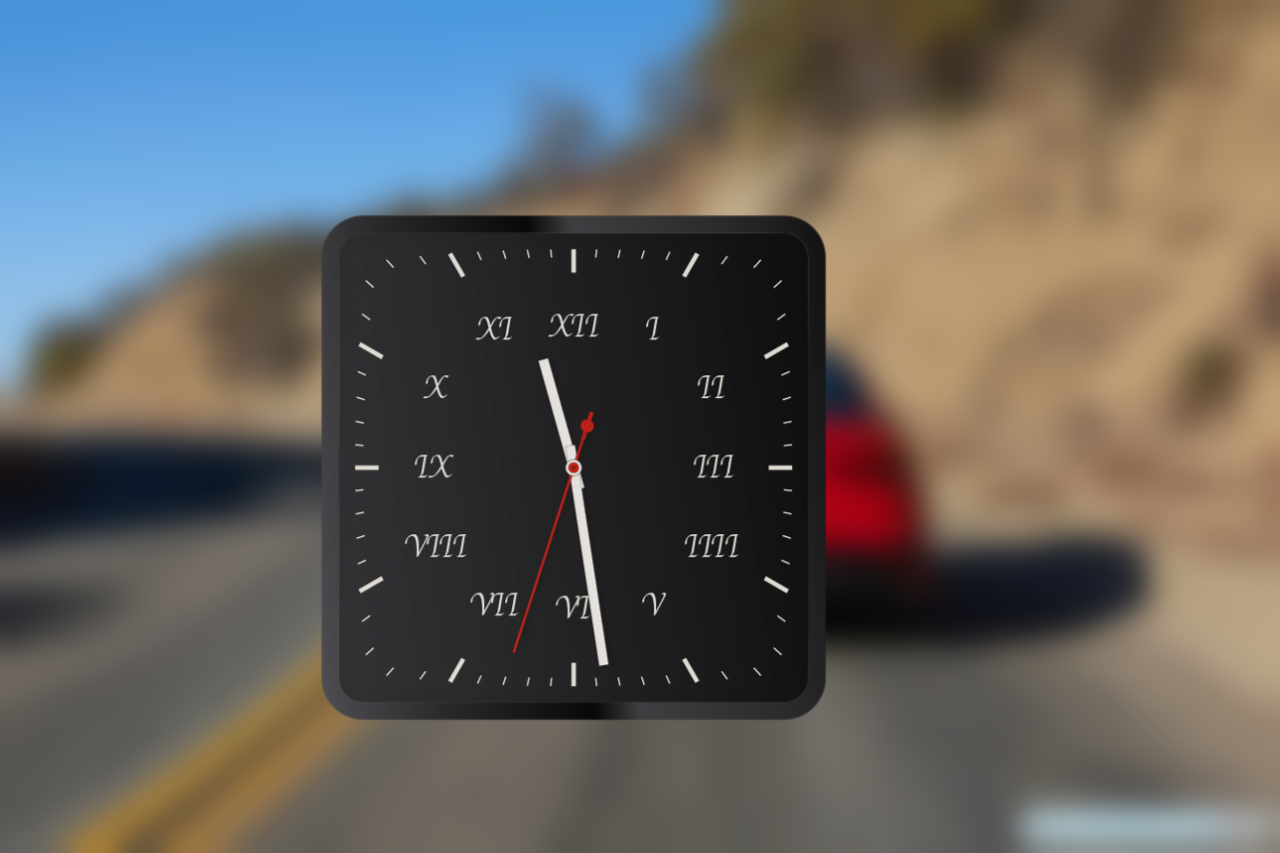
11:28:33
